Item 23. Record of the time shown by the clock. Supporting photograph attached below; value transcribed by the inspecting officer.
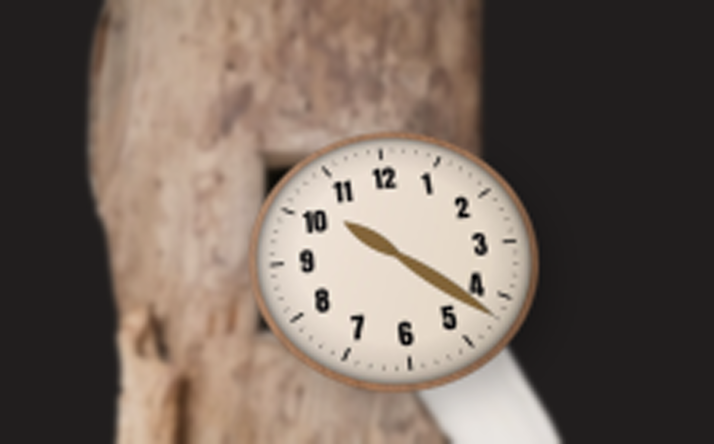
10:22
